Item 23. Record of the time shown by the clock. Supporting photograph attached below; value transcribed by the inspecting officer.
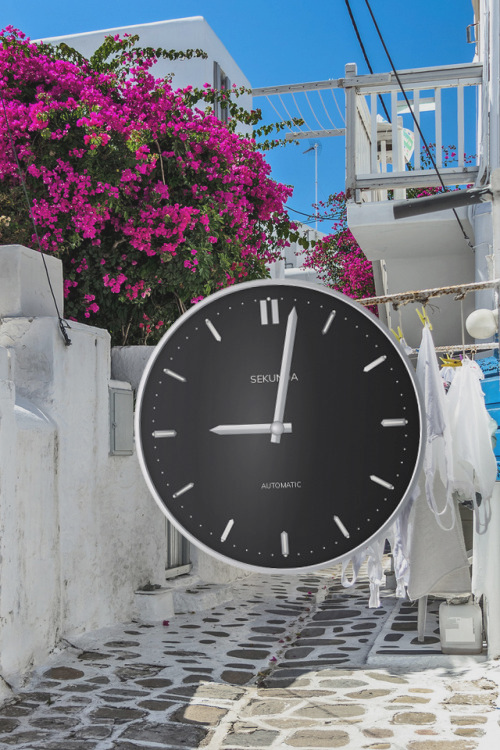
9:02
